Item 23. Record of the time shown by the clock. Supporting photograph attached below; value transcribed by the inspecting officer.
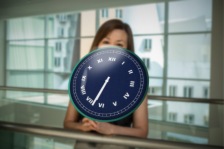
6:33
